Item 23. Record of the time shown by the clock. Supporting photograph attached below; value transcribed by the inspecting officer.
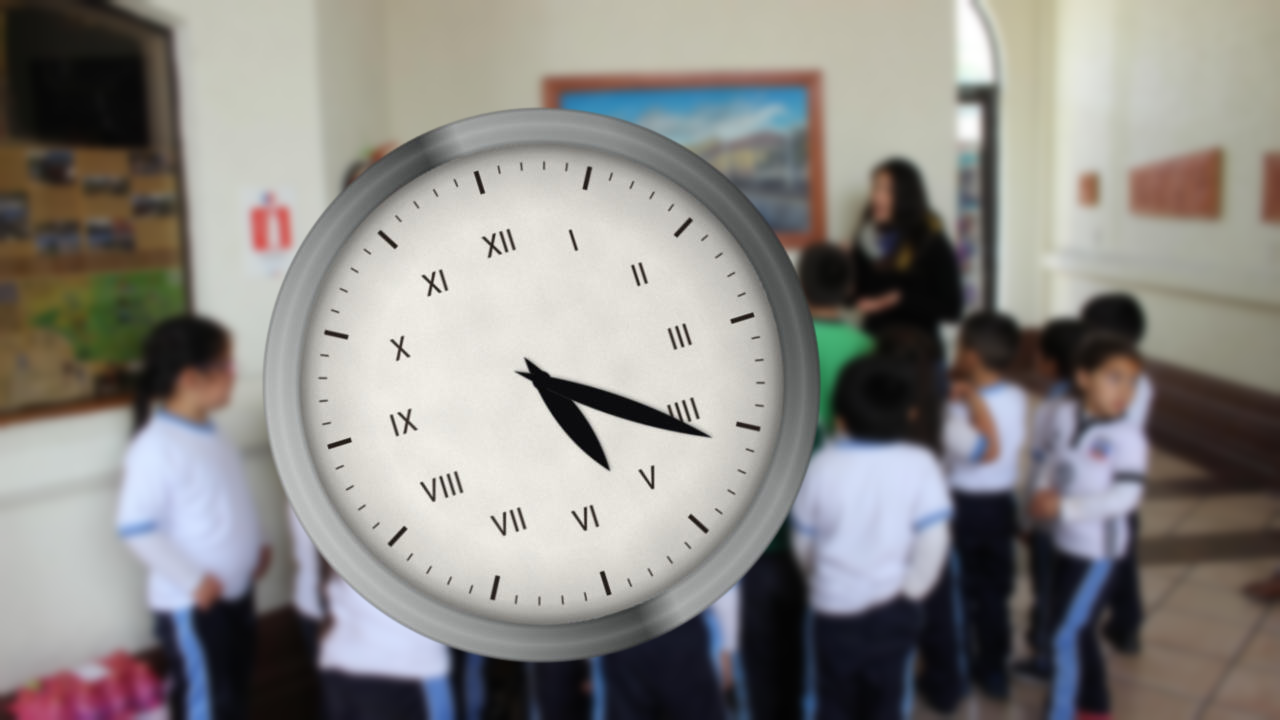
5:21
